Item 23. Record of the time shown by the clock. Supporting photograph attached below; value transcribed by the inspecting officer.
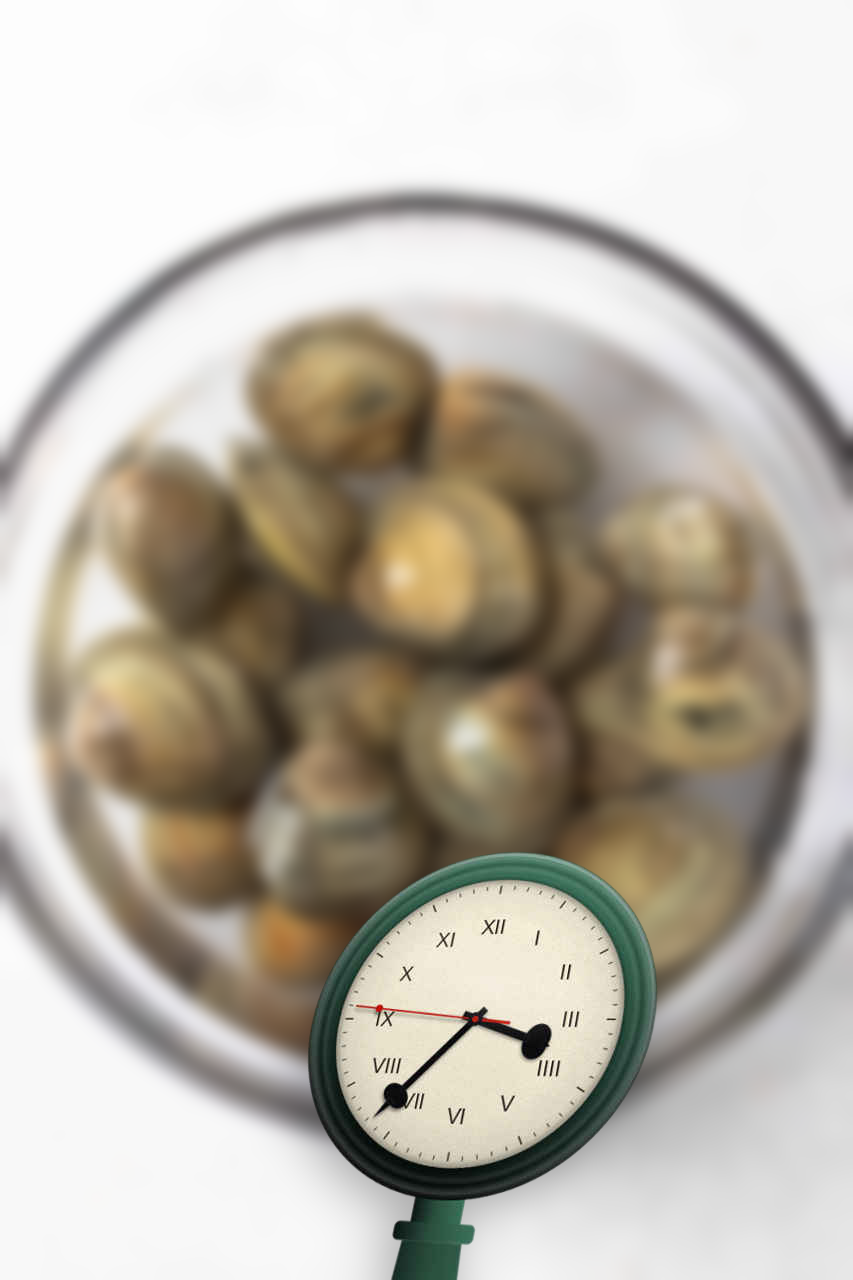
3:36:46
